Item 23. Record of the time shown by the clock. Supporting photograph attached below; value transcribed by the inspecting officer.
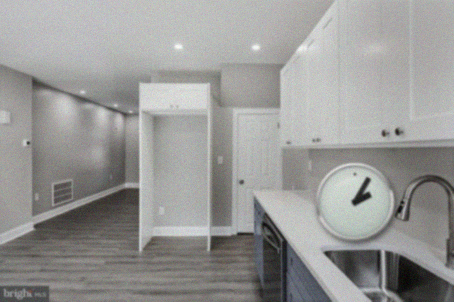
2:05
